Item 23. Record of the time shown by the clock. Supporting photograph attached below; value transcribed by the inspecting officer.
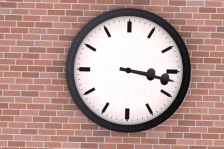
3:17
